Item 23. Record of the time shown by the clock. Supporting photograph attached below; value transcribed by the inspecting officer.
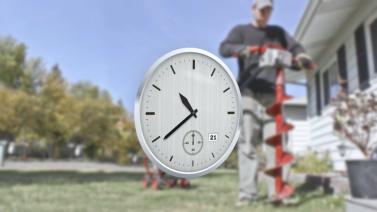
10:39
